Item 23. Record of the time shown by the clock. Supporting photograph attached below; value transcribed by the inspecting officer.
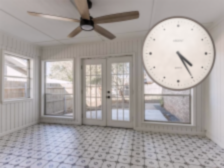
4:25
